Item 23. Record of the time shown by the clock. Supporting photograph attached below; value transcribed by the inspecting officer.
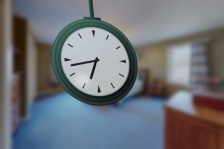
6:43
